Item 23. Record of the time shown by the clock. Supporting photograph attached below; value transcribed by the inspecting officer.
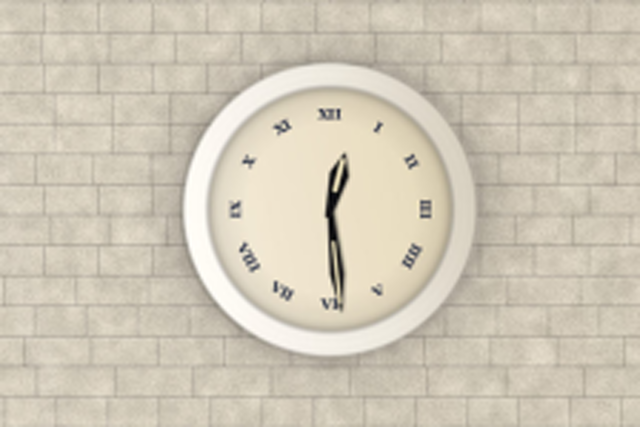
12:29
